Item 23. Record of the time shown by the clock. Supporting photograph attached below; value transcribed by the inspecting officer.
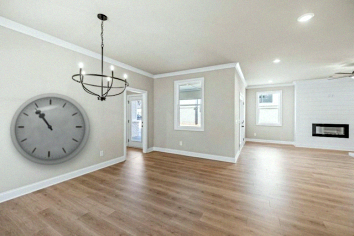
10:54
